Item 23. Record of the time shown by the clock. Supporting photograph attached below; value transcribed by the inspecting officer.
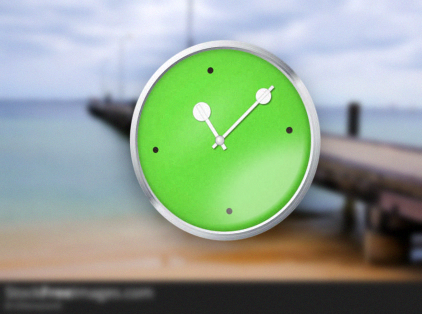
11:09
